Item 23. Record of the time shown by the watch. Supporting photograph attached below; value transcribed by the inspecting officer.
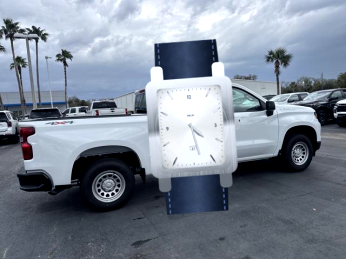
4:28
